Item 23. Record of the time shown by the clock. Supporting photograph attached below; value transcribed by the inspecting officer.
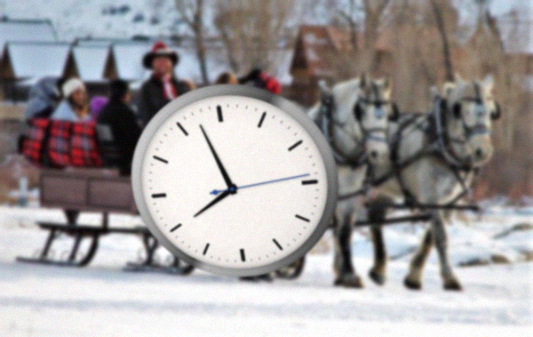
7:57:14
